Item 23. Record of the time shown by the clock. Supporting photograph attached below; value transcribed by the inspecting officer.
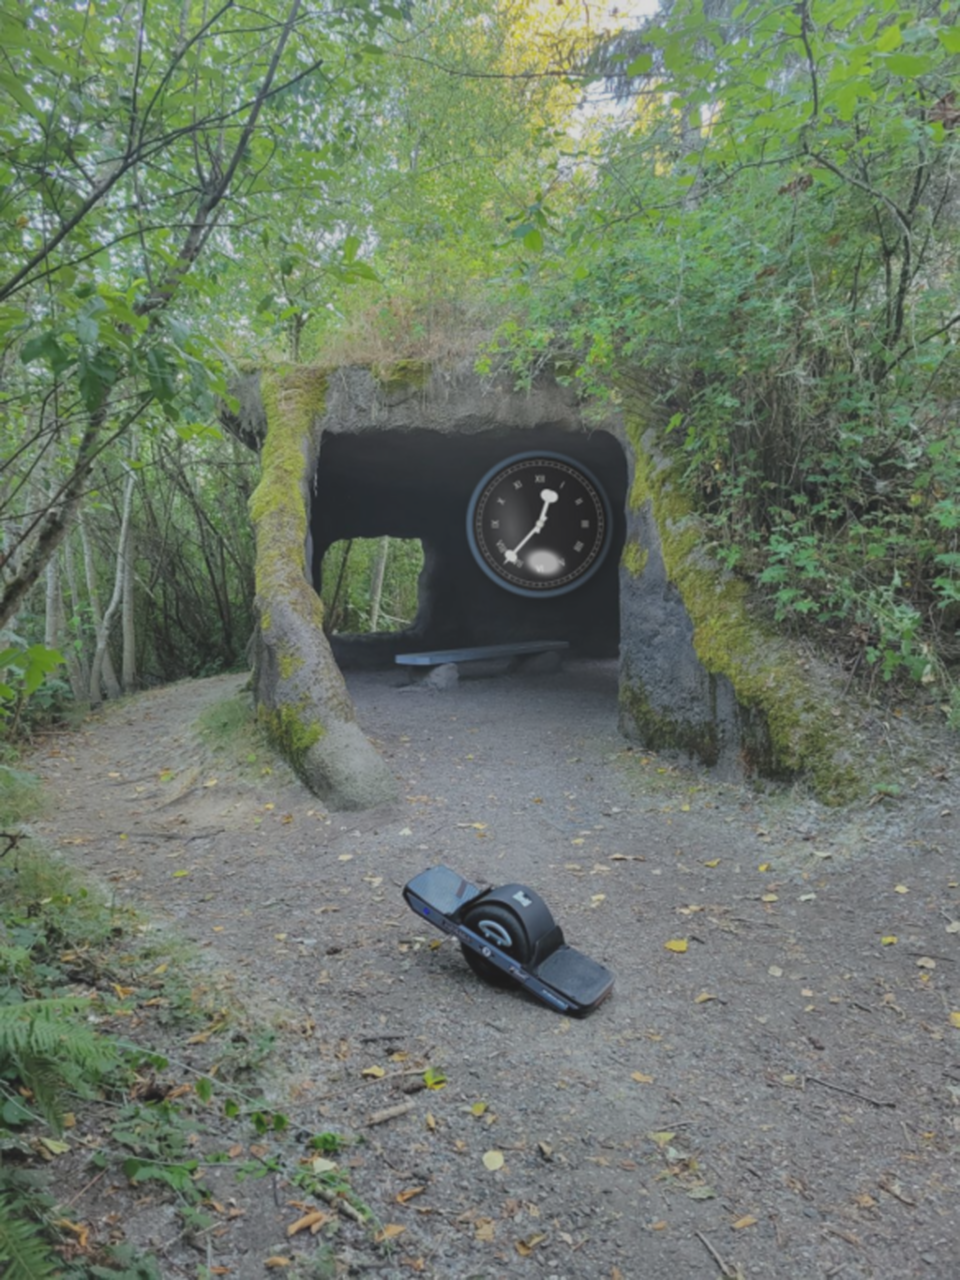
12:37
